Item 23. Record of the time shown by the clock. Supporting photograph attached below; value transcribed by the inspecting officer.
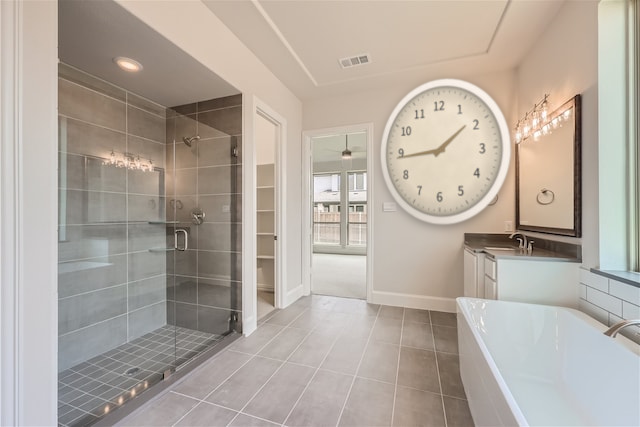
1:44
